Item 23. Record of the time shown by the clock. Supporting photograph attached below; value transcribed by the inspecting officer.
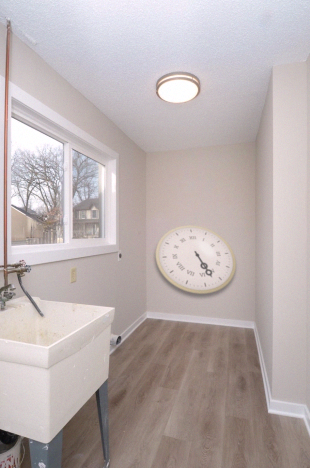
5:27
